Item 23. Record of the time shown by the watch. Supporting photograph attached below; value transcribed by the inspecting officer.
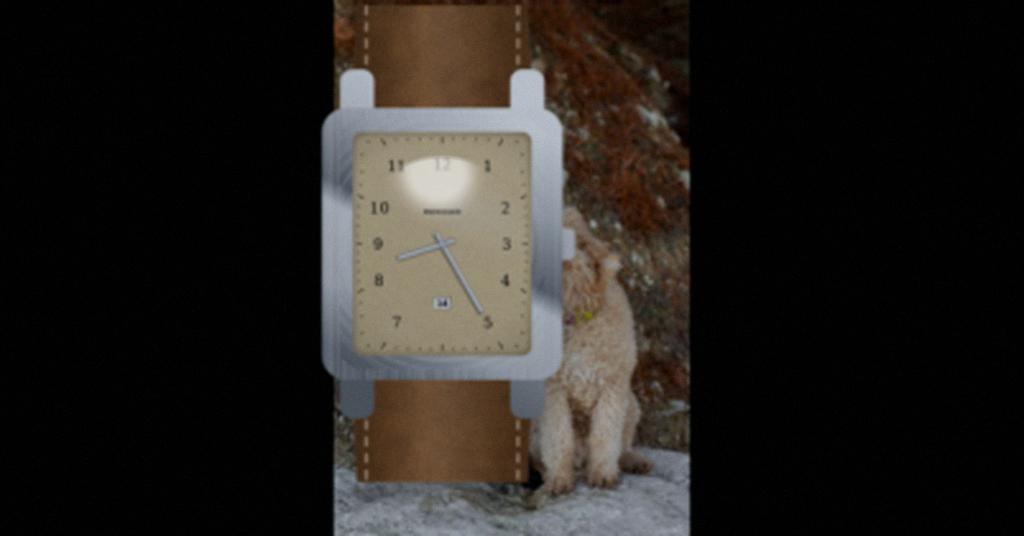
8:25
